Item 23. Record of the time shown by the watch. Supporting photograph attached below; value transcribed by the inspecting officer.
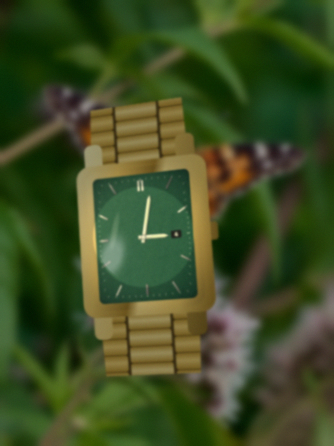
3:02
